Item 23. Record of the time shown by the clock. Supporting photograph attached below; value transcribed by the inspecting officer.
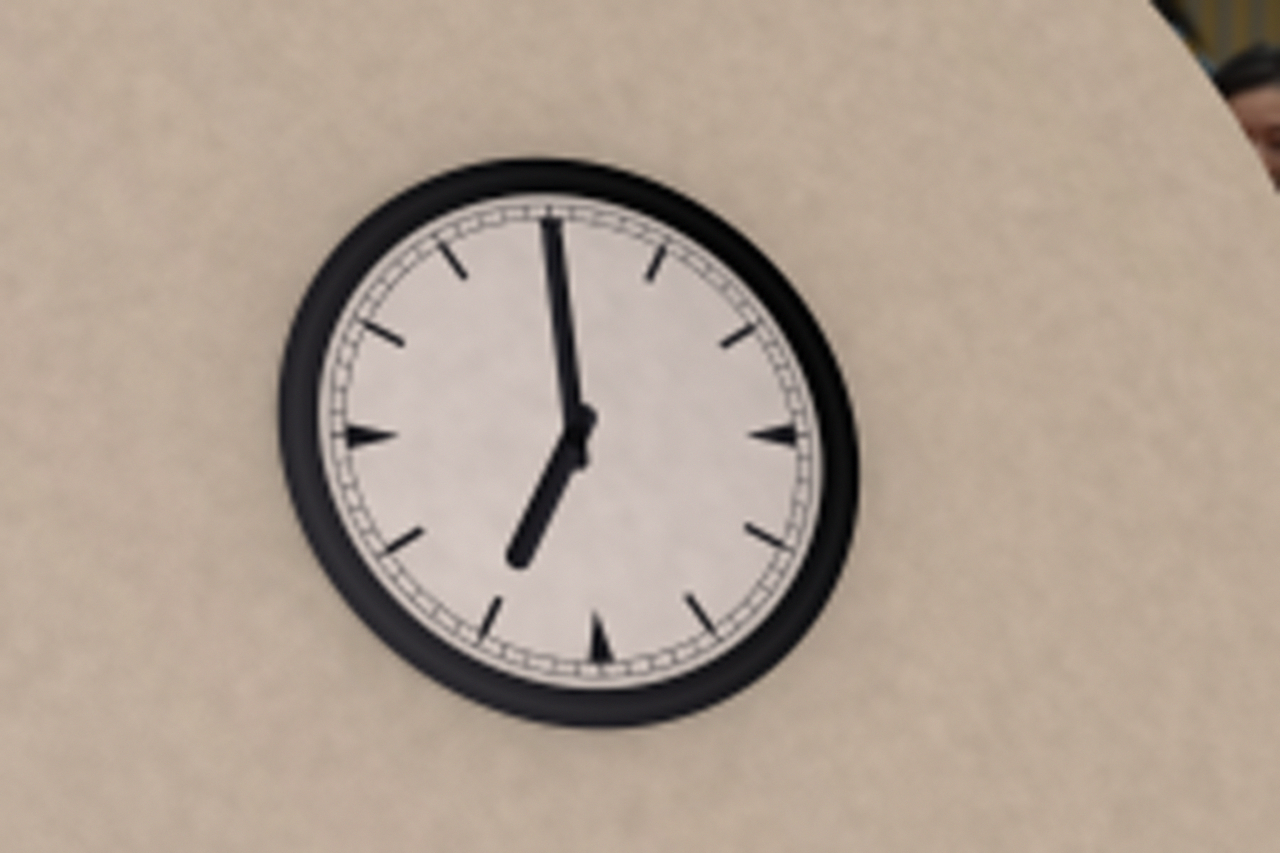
7:00
